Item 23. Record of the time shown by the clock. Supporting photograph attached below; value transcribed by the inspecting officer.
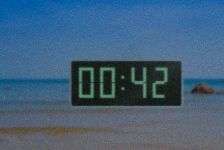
0:42
